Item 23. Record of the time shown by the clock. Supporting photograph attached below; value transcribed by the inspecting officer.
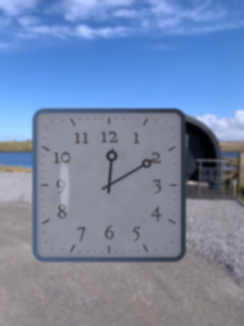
12:10
